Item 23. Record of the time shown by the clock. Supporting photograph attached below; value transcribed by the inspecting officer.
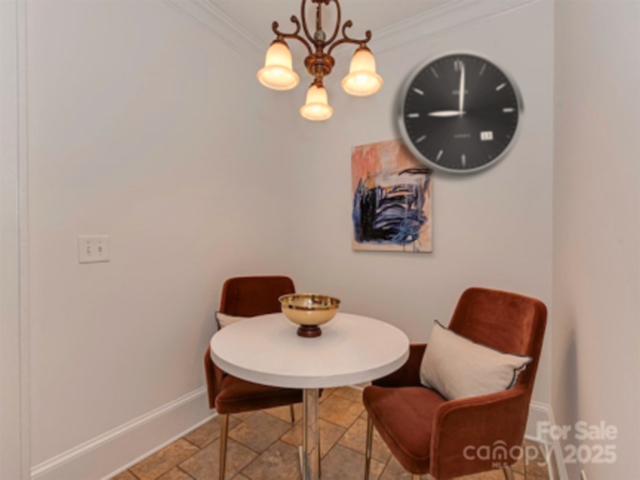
9:01
